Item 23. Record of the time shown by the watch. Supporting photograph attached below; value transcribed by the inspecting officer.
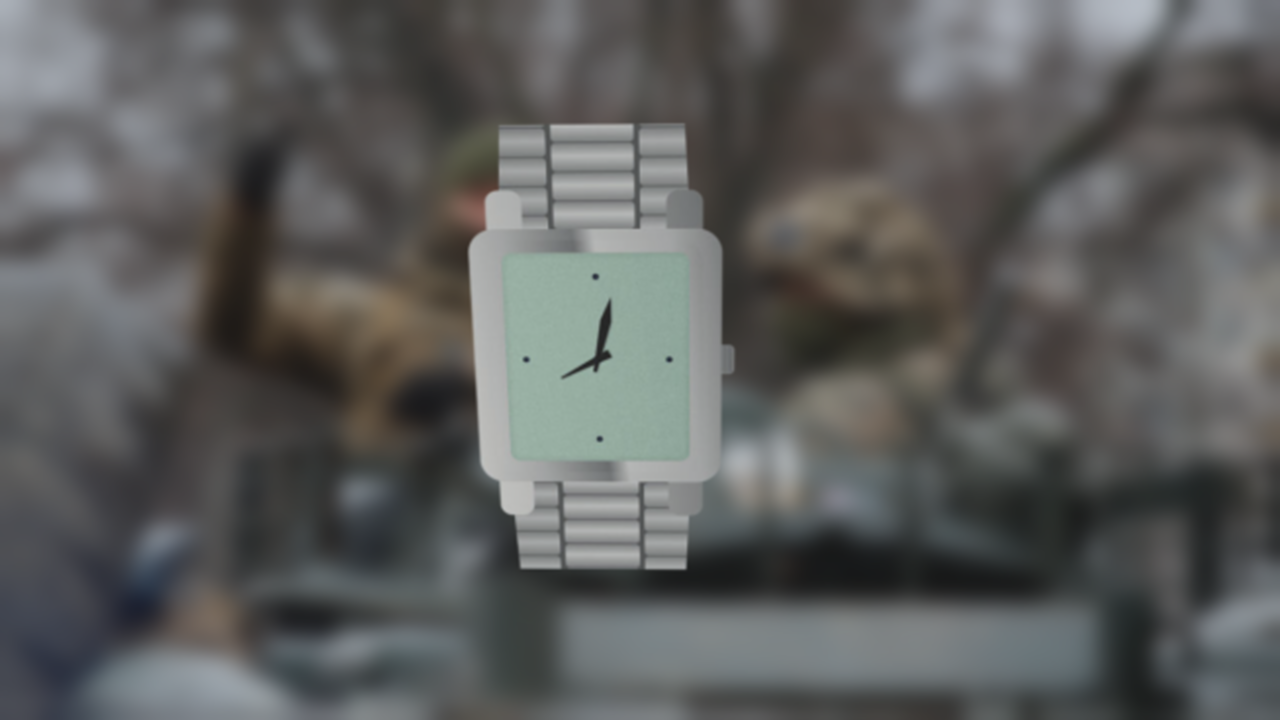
8:02
